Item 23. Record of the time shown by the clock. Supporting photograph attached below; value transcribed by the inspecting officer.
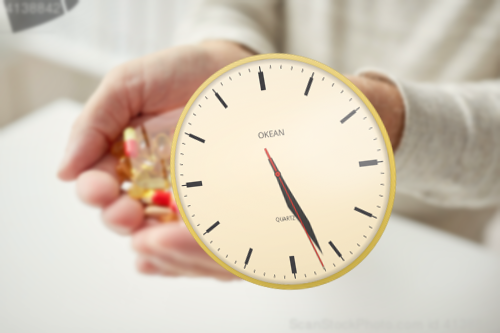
5:26:27
